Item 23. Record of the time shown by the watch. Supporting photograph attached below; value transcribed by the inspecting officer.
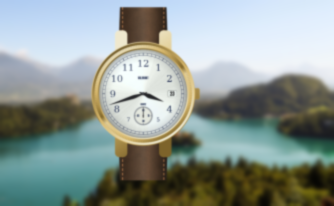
3:42
